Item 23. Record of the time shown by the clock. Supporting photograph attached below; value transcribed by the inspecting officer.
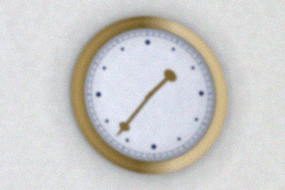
1:37
